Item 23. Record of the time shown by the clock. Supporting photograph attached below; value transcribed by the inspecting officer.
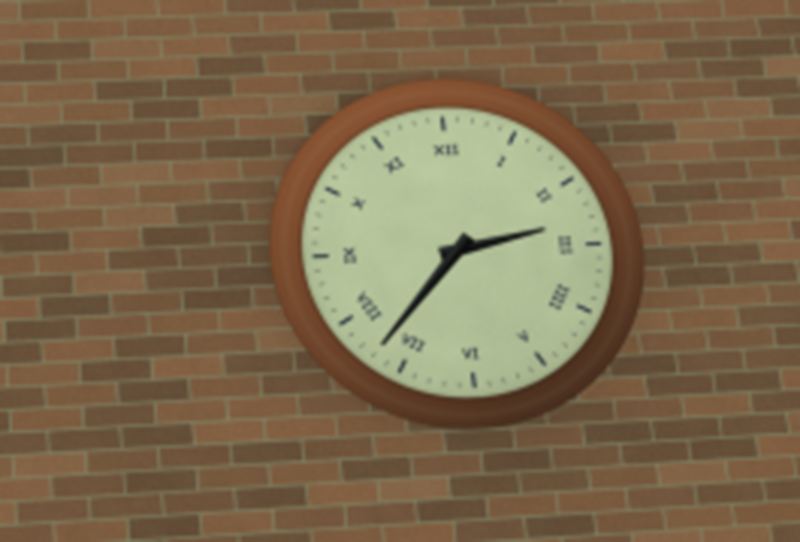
2:37
